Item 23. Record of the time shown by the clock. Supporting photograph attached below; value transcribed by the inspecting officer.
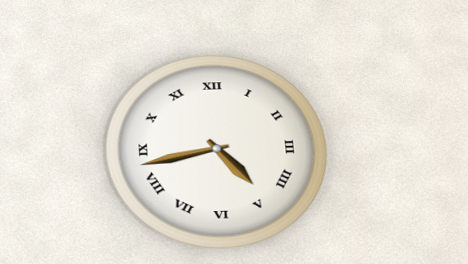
4:43
